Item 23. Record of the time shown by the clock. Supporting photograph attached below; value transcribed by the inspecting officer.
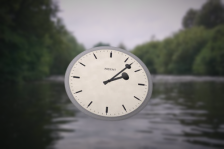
2:07
